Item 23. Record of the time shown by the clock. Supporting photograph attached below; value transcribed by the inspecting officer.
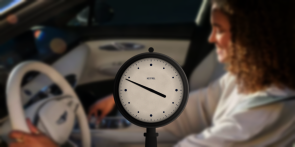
3:49
